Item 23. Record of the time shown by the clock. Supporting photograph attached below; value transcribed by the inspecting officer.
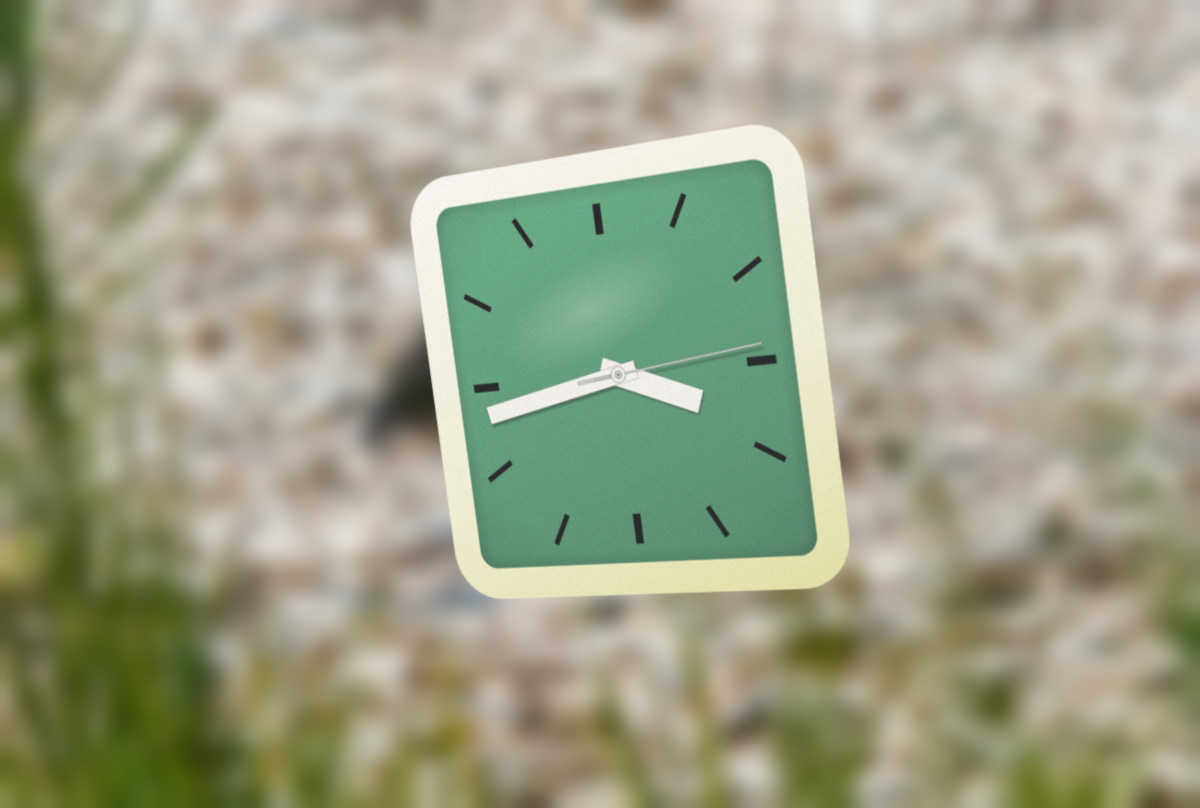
3:43:14
